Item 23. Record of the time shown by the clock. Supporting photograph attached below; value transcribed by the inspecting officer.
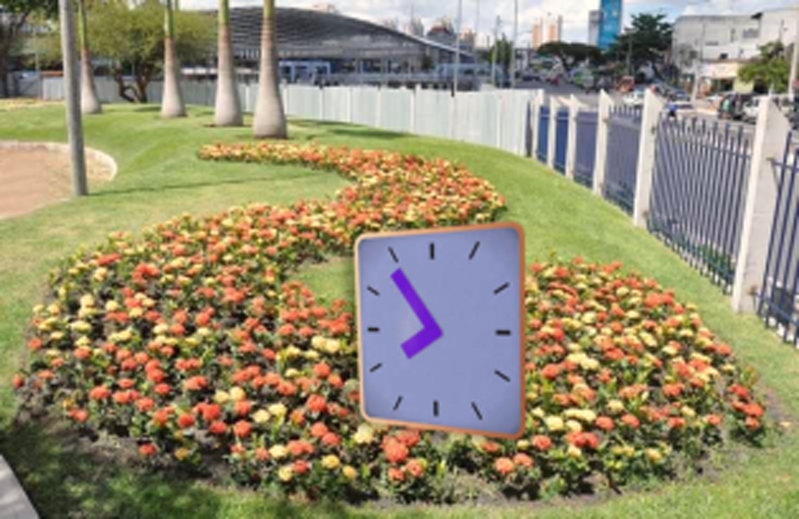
7:54
